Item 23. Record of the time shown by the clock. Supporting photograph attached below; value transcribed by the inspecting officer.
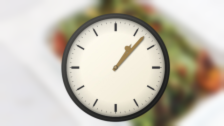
1:07
